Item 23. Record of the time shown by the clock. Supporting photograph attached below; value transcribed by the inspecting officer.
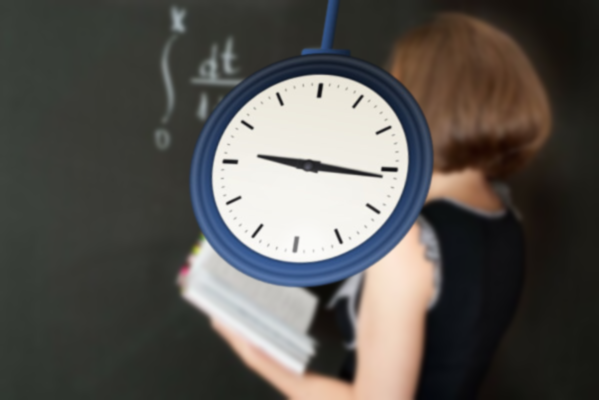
9:16
